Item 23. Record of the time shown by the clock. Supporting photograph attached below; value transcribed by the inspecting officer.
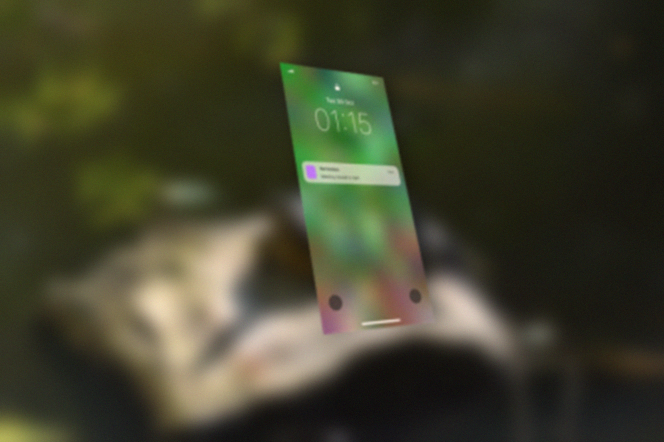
1:15
